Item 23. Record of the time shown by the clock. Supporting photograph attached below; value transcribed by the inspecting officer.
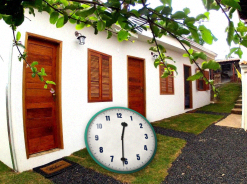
12:31
